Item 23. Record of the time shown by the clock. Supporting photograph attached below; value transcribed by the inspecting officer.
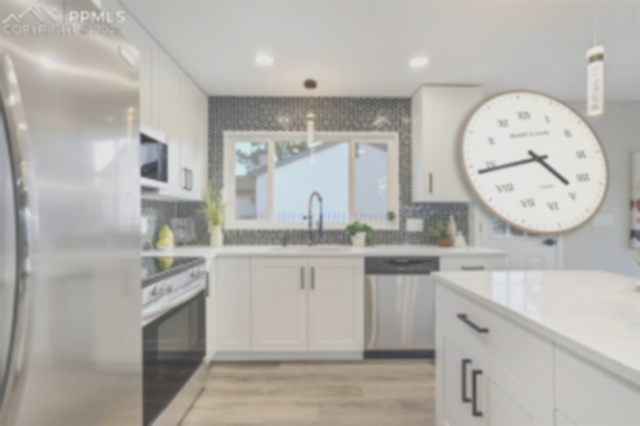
4:44
